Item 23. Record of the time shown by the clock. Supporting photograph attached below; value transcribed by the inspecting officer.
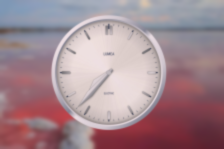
7:37
